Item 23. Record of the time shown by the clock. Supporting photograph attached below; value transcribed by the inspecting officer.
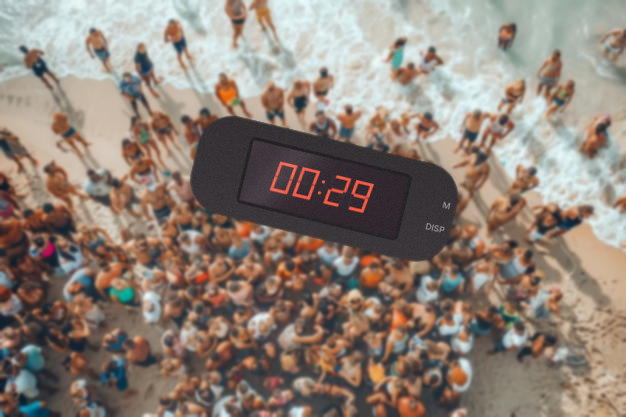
0:29
